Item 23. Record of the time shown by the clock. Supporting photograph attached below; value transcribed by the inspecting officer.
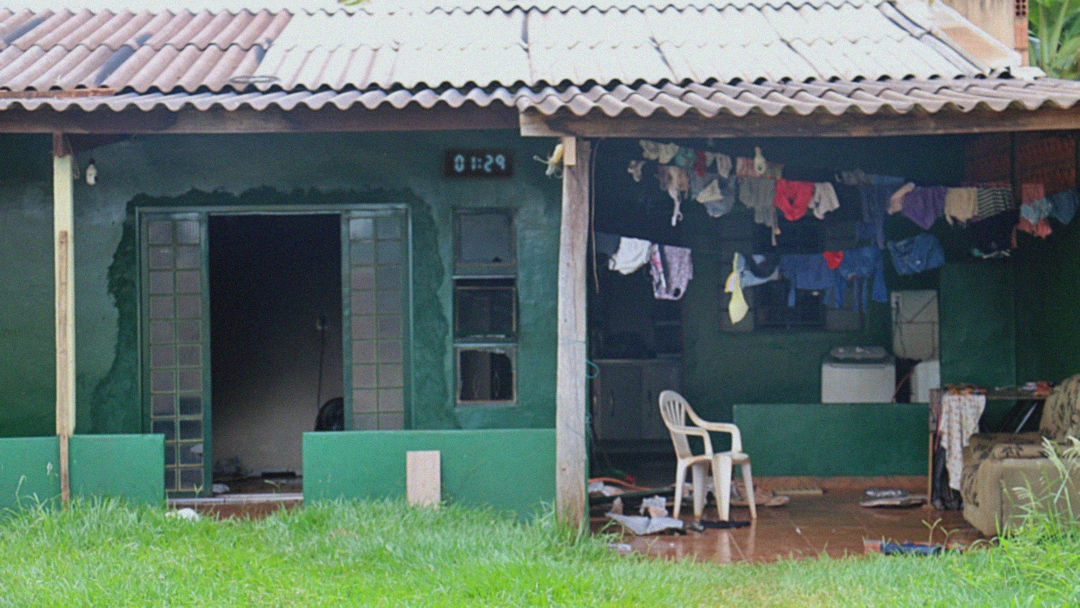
1:29
